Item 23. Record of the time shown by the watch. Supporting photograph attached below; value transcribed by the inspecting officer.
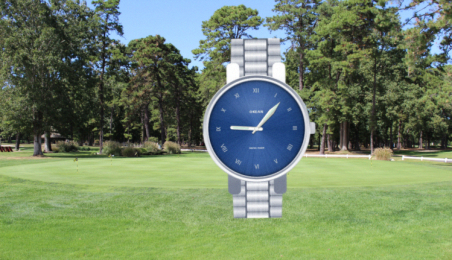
9:07
